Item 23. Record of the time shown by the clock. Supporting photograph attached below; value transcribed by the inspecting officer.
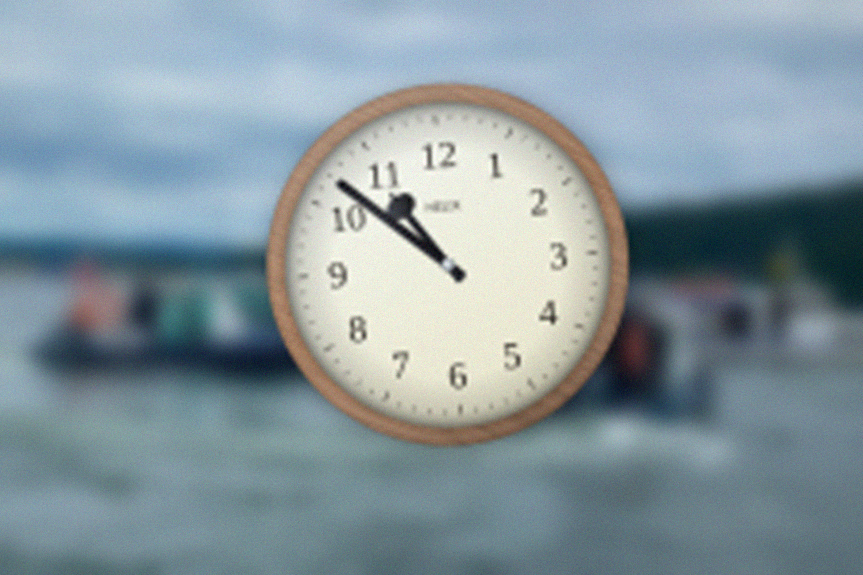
10:52
